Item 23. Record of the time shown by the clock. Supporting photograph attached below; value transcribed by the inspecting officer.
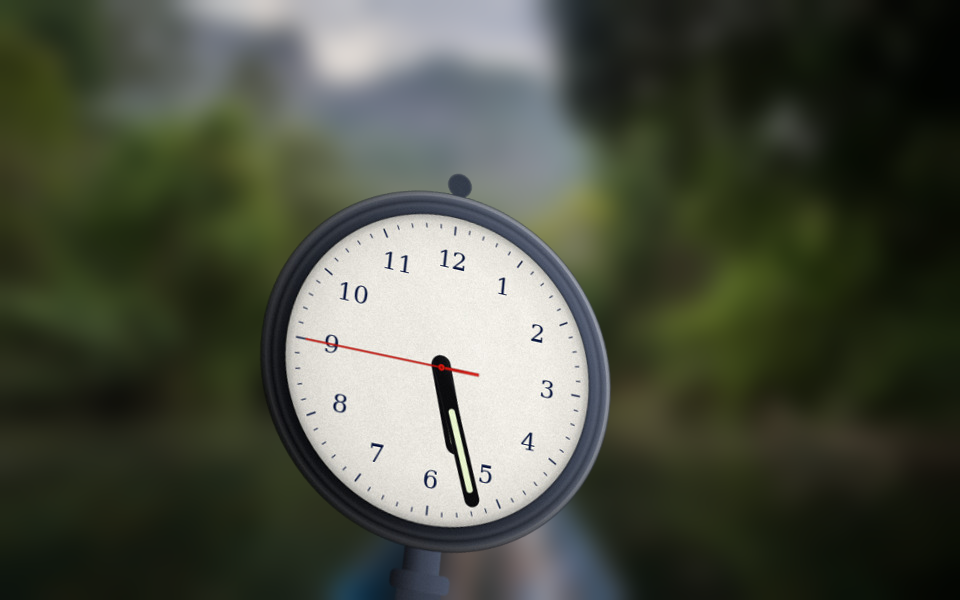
5:26:45
